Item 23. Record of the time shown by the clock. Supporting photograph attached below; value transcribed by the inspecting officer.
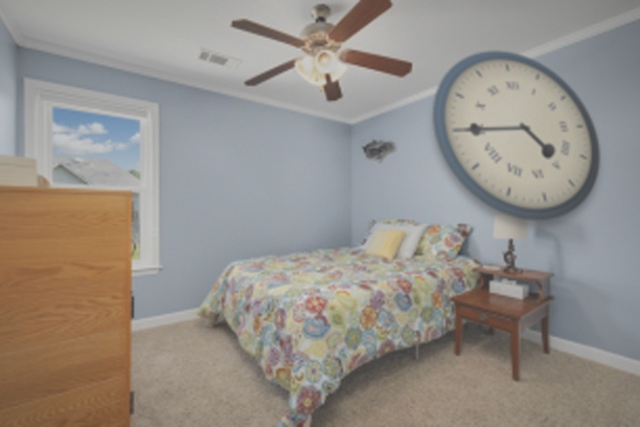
4:45
